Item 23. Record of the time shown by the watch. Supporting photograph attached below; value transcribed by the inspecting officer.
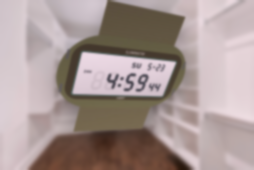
4:59
